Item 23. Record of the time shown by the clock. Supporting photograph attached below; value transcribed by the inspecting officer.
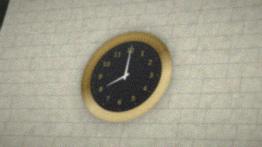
8:00
